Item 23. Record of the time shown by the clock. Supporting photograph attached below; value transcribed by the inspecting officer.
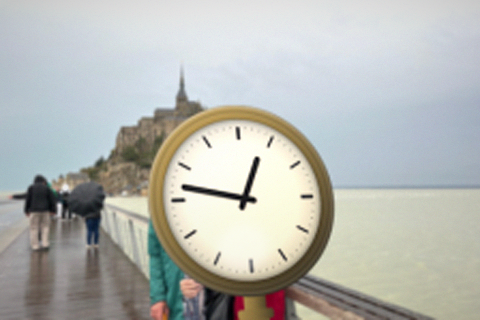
12:47
